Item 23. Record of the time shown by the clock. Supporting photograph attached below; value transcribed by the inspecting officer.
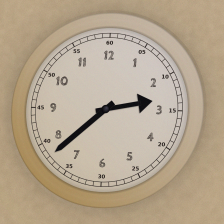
2:38
